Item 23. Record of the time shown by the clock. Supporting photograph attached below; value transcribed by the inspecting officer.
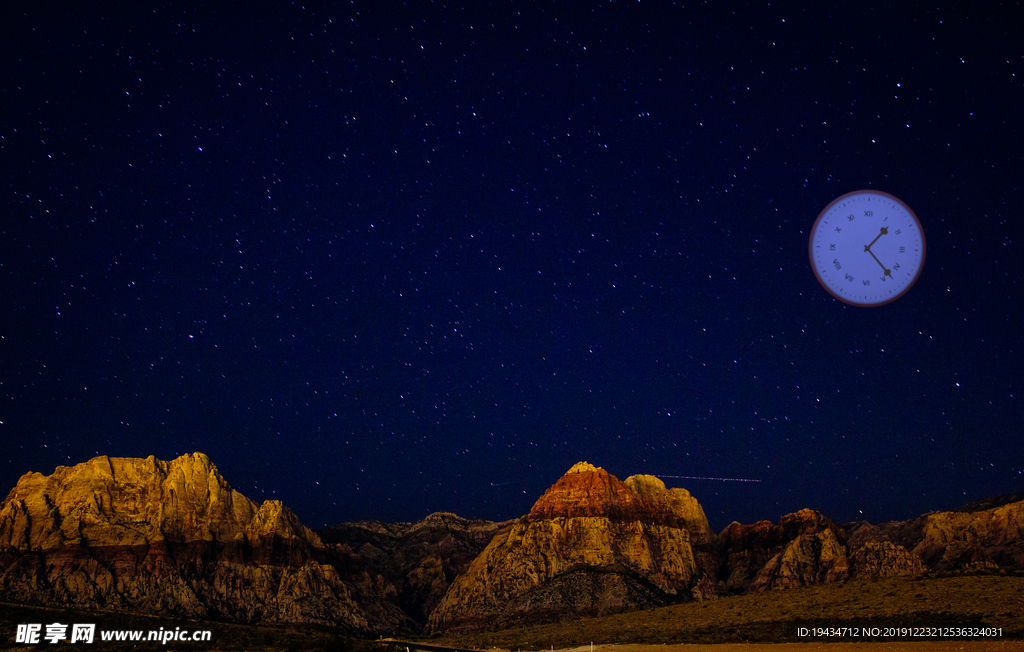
1:23
